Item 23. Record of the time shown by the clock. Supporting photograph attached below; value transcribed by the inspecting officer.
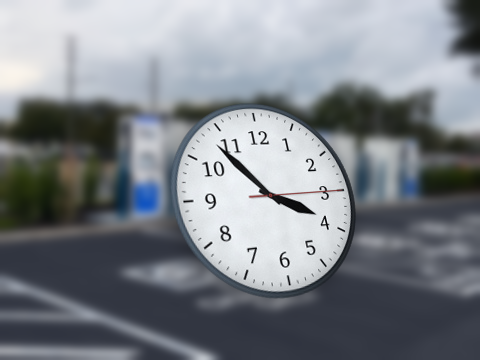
3:53:15
